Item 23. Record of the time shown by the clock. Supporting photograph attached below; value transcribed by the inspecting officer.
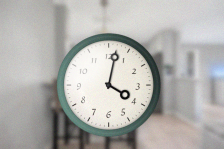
4:02
